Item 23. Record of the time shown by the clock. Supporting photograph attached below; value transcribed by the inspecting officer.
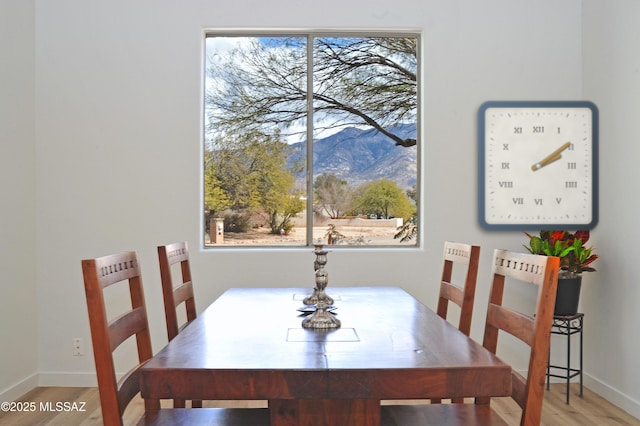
2:09
